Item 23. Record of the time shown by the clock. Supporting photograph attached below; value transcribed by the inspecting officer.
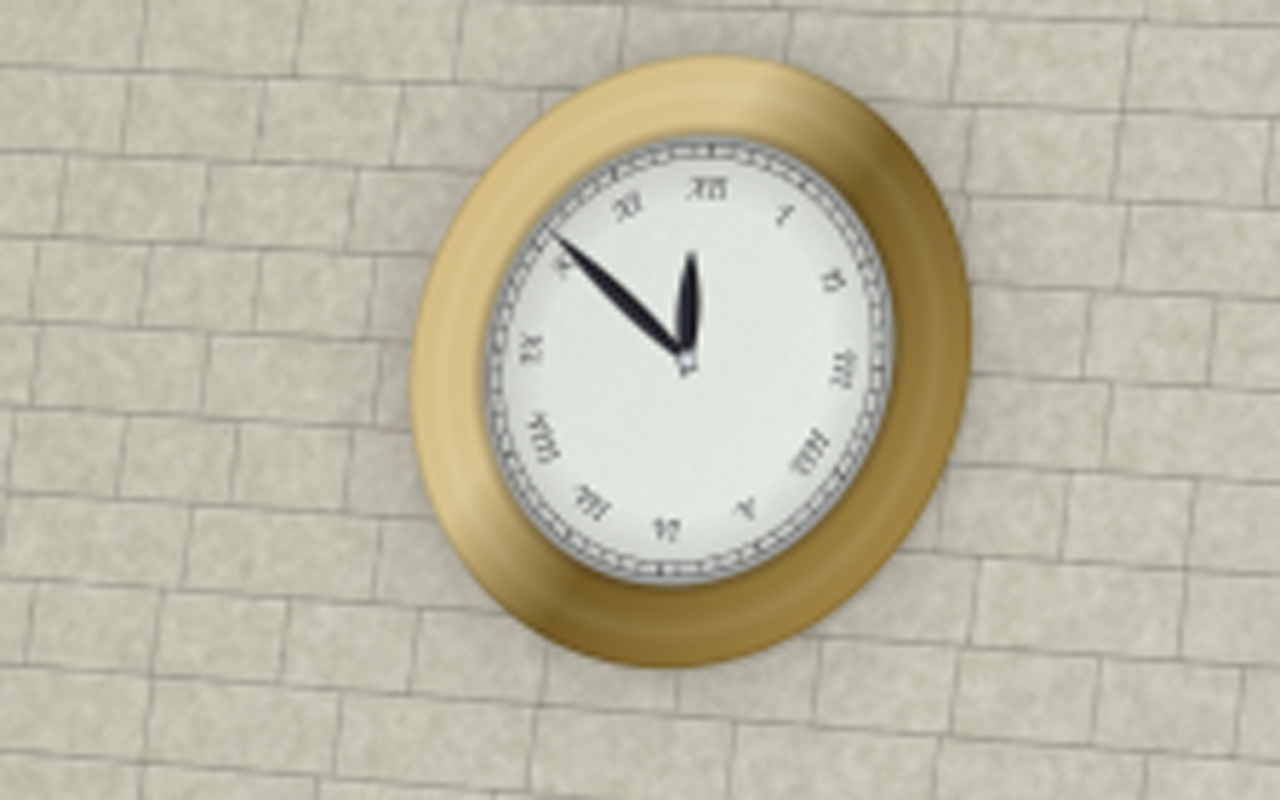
11:51
